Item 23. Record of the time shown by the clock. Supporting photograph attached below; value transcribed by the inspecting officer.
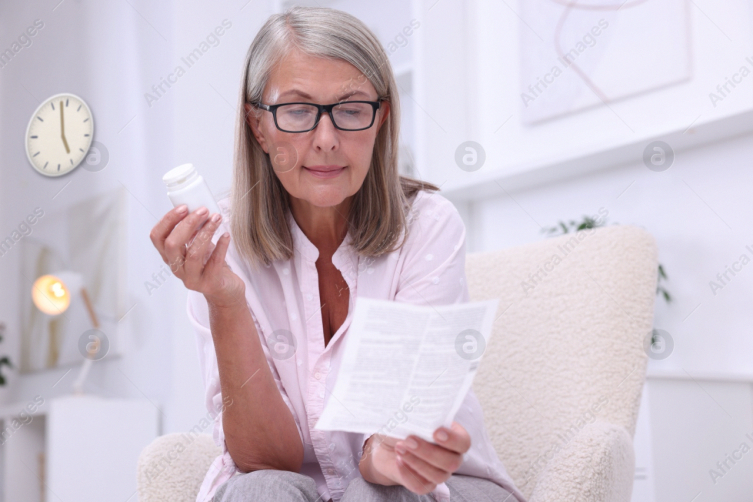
4:58
